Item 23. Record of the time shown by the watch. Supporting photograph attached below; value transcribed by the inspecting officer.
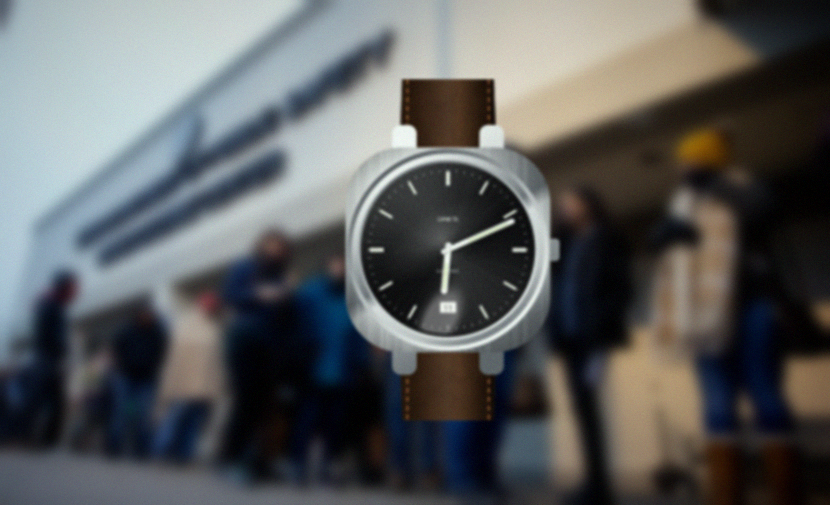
6:11
